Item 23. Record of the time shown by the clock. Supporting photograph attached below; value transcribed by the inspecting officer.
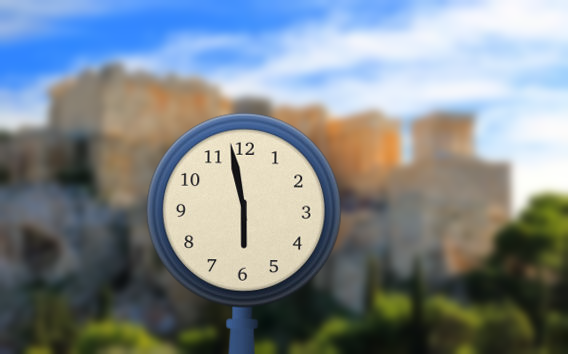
5:58
